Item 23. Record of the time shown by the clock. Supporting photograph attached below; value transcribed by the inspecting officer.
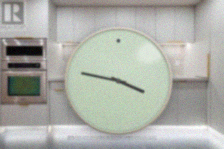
3:47
